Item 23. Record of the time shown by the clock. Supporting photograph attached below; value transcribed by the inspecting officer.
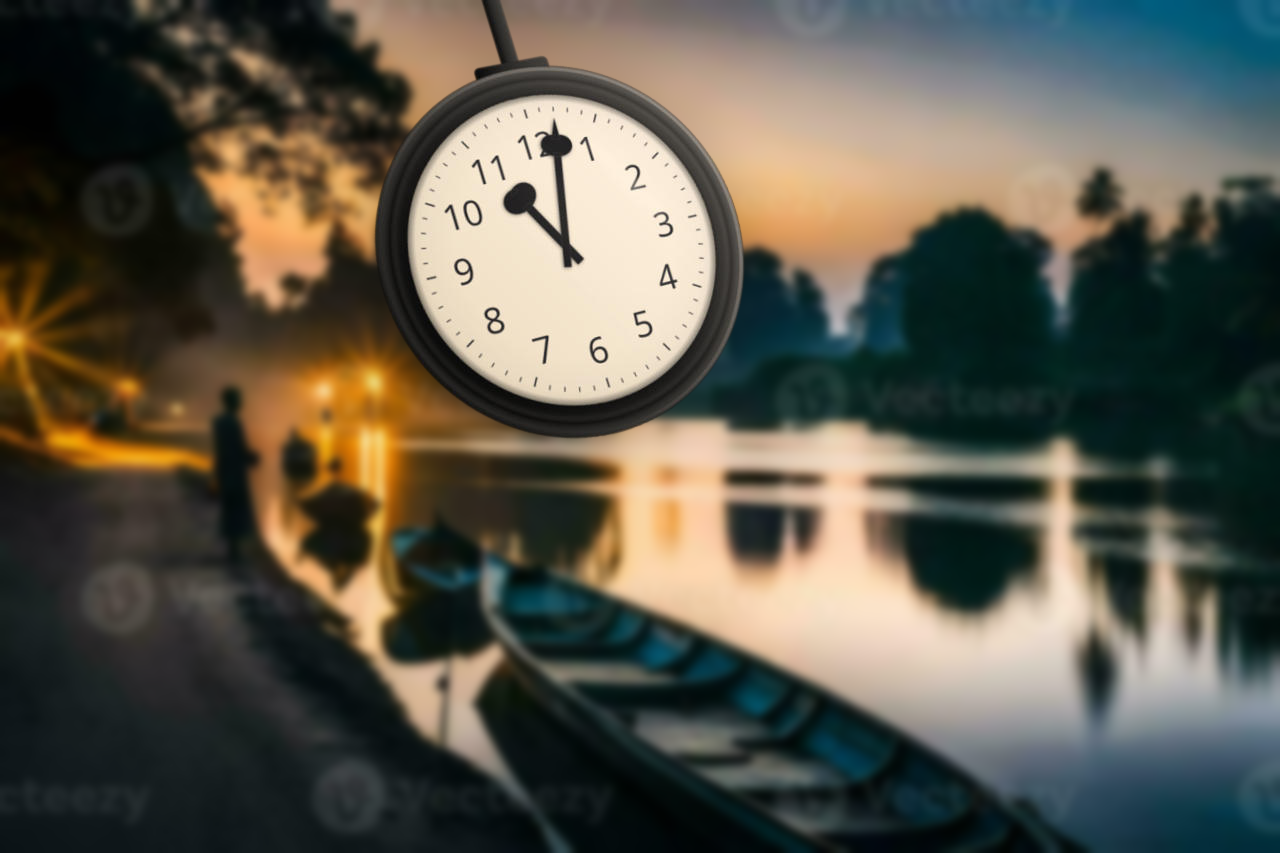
11:02
